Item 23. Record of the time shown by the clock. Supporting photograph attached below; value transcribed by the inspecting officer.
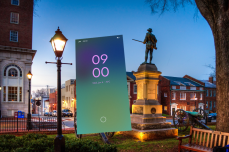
9:00
